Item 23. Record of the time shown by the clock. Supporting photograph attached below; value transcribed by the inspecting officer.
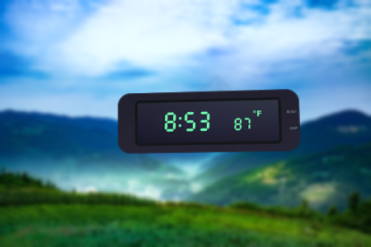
8:53
